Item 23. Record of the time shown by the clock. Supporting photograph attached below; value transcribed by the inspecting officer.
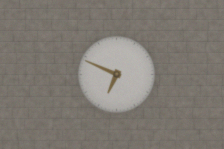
6:49
